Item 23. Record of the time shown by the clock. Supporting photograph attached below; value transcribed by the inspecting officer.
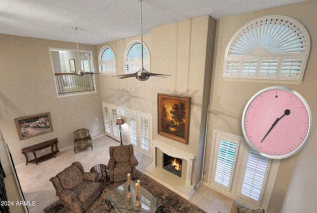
1:36
